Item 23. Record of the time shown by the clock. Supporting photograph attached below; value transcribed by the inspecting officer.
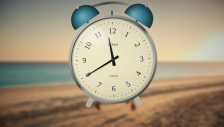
11:40
